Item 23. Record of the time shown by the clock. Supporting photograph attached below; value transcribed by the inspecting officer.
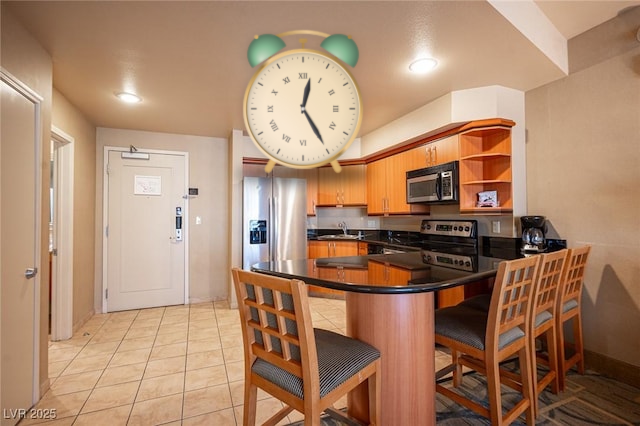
12:25
